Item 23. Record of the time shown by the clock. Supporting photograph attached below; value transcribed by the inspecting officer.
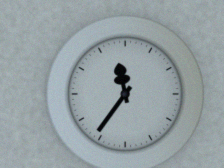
11:36
